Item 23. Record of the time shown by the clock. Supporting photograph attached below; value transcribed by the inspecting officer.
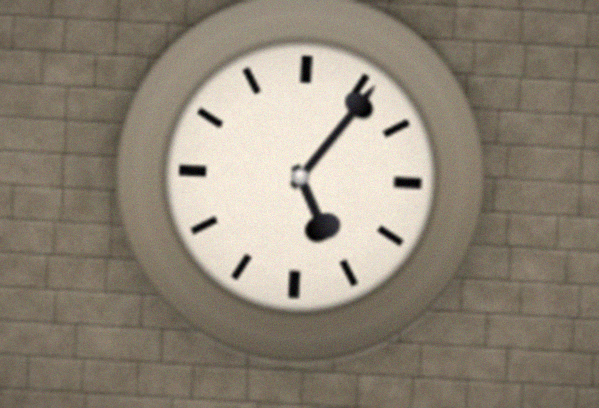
5:06
